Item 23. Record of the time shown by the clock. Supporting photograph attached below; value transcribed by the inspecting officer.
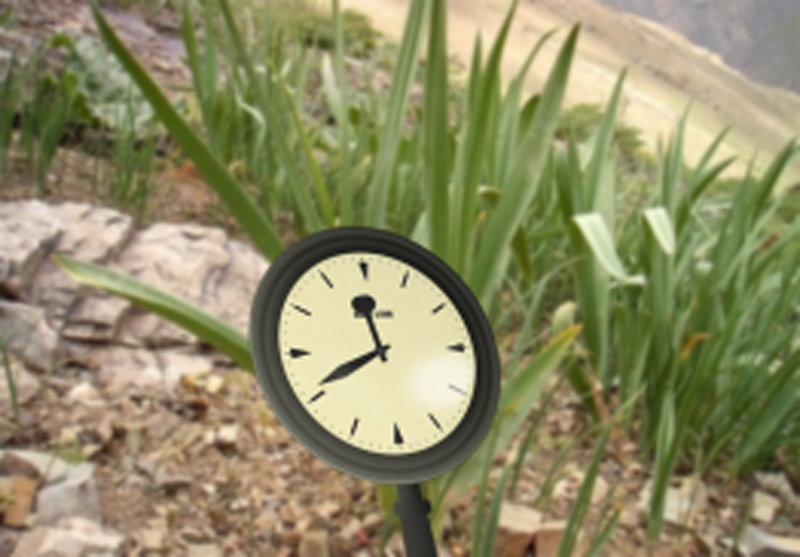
11:41
